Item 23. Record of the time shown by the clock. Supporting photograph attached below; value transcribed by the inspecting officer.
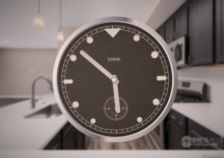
5:52
